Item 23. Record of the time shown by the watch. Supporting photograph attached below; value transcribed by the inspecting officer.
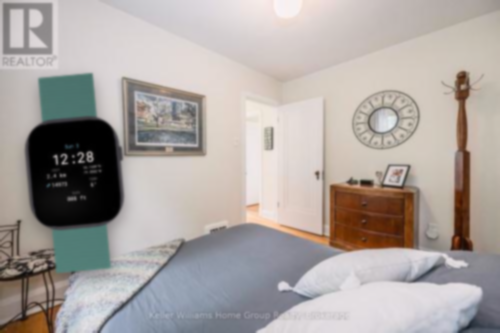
12:28
